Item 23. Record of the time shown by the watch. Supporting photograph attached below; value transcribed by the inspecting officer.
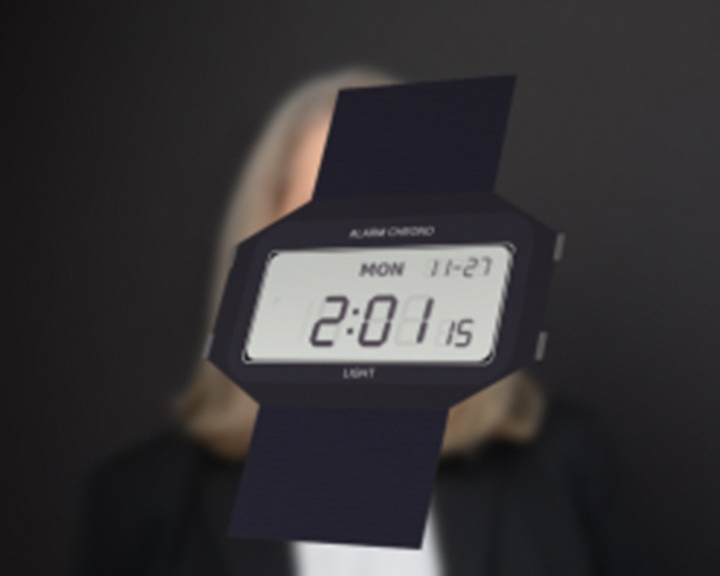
2:01:15
